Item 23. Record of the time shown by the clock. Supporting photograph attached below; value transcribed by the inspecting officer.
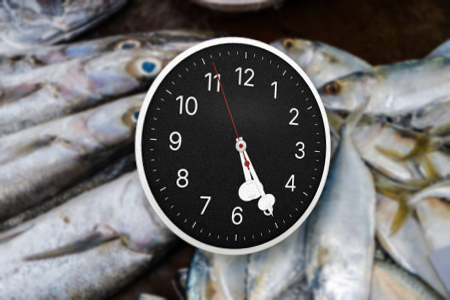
5:24:56
